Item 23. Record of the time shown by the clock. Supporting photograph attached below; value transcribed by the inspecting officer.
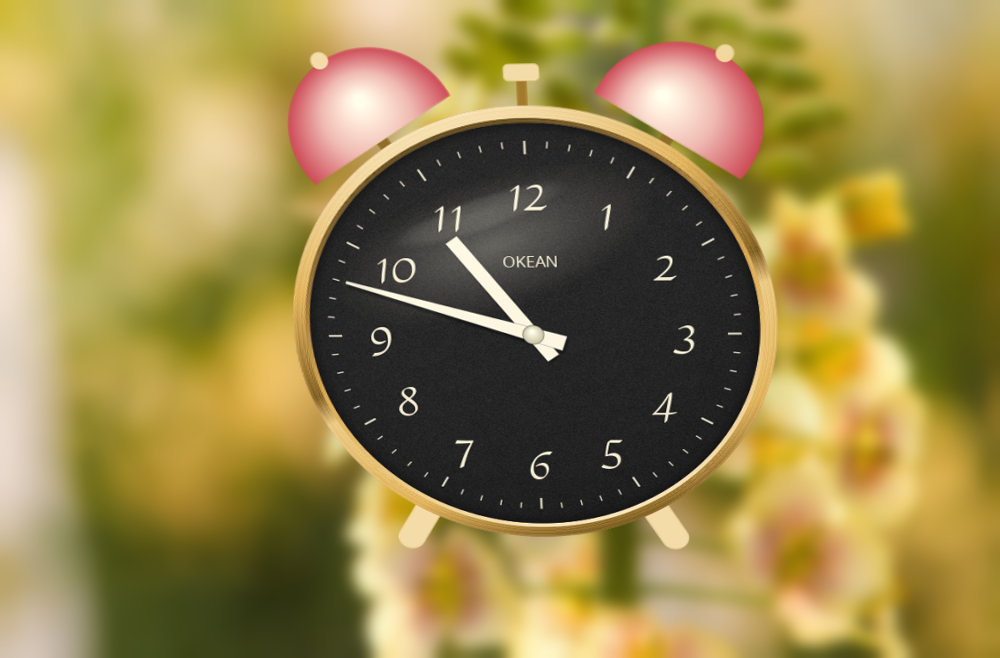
10:48
